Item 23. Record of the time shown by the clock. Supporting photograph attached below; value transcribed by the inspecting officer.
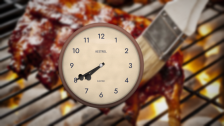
7:40
